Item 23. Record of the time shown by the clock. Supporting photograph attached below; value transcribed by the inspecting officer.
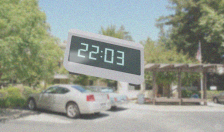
22:03
